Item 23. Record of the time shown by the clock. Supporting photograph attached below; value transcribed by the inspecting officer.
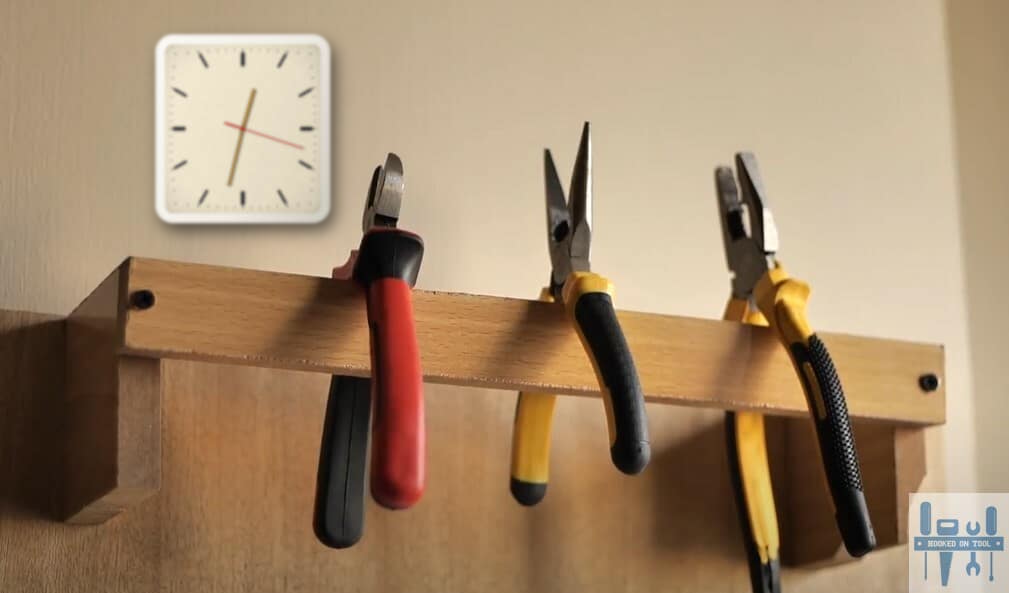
12:32:18
